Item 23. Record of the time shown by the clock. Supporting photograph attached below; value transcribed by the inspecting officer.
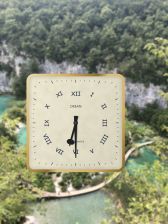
6:30
